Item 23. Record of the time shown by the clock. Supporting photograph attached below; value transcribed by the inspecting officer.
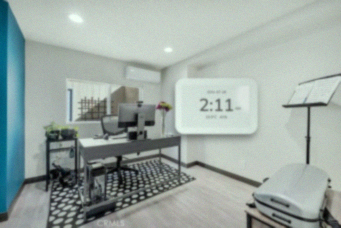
2:11
